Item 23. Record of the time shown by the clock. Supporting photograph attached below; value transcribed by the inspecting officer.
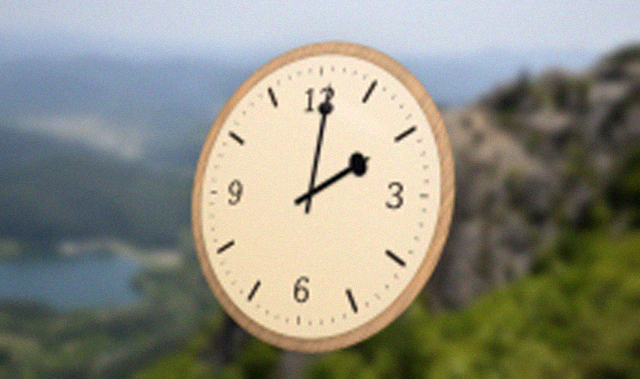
2:01
